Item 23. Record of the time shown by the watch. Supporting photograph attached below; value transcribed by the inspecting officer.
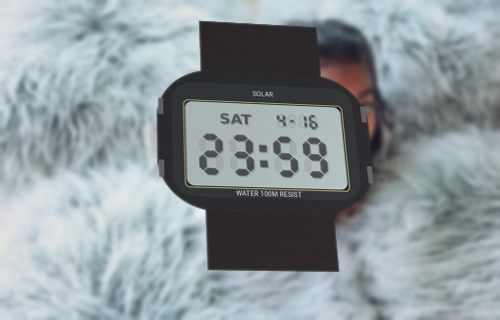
23:59
